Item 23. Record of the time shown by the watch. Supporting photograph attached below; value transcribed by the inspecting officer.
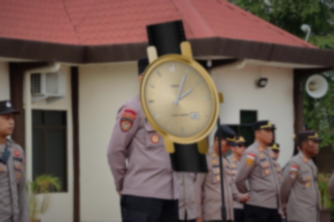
2:05
